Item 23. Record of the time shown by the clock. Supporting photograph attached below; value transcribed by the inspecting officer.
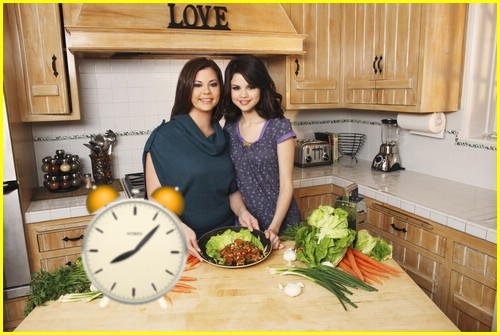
8:07
